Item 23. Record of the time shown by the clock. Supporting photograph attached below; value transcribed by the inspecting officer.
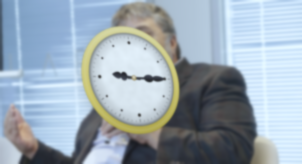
9:15
